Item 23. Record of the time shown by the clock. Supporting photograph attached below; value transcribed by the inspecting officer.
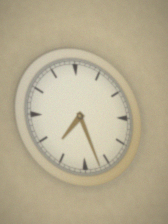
7:27
